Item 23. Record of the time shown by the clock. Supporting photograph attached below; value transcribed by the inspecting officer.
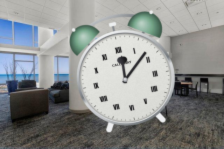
12:08
